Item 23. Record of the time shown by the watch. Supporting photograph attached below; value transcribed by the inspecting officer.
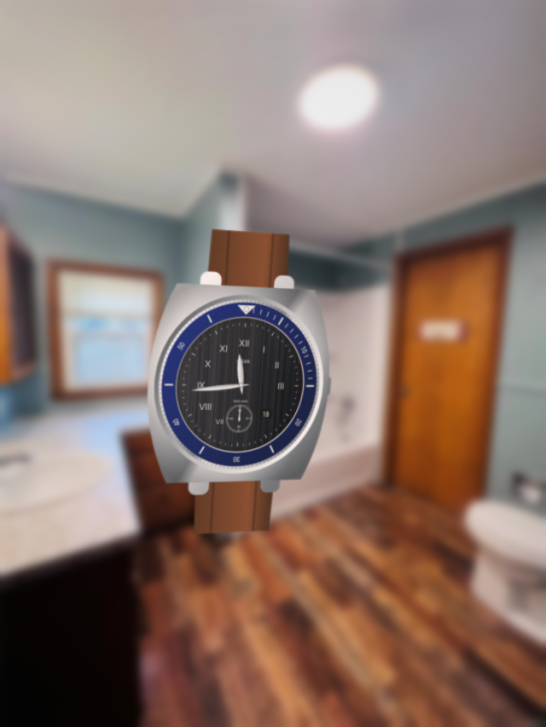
11:44
